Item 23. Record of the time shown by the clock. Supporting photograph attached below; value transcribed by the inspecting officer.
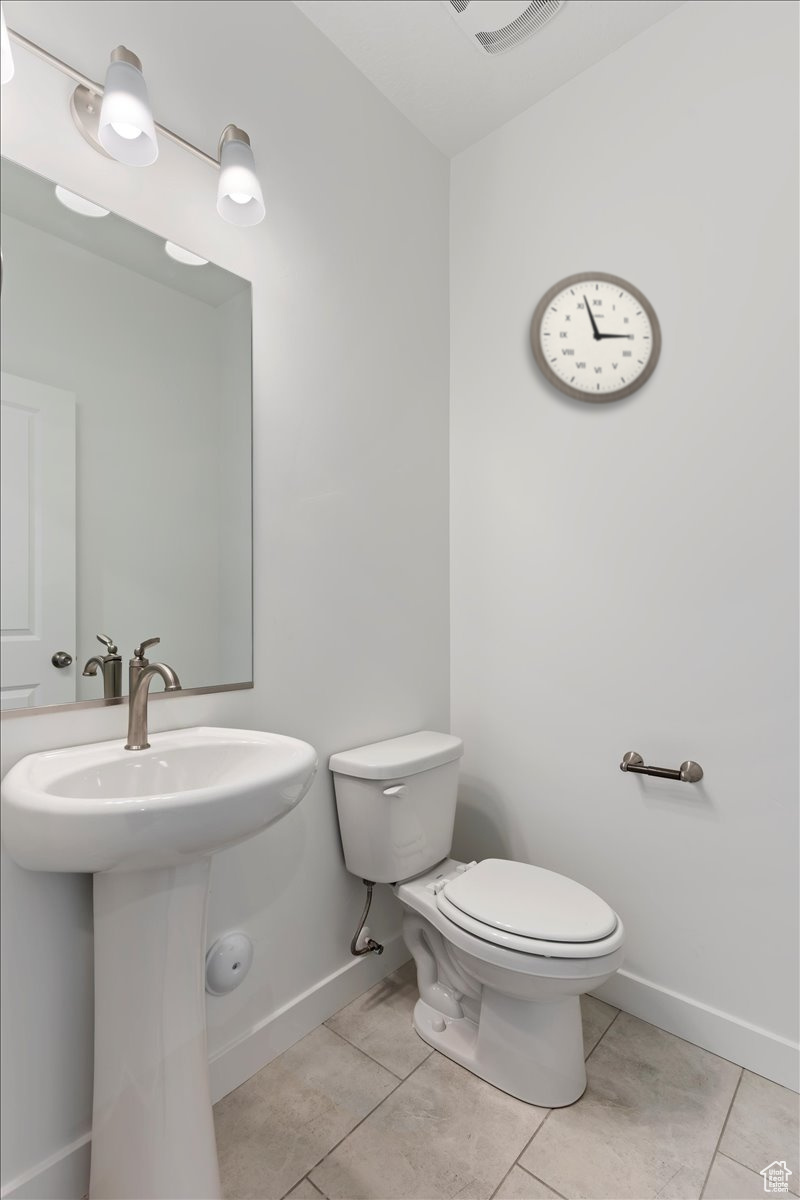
2:57
